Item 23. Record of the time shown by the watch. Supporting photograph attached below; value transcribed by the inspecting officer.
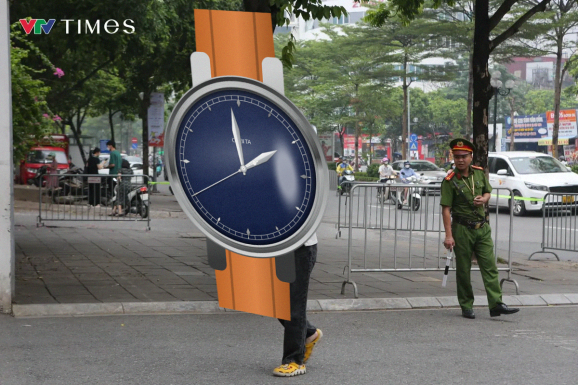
1:58:40
